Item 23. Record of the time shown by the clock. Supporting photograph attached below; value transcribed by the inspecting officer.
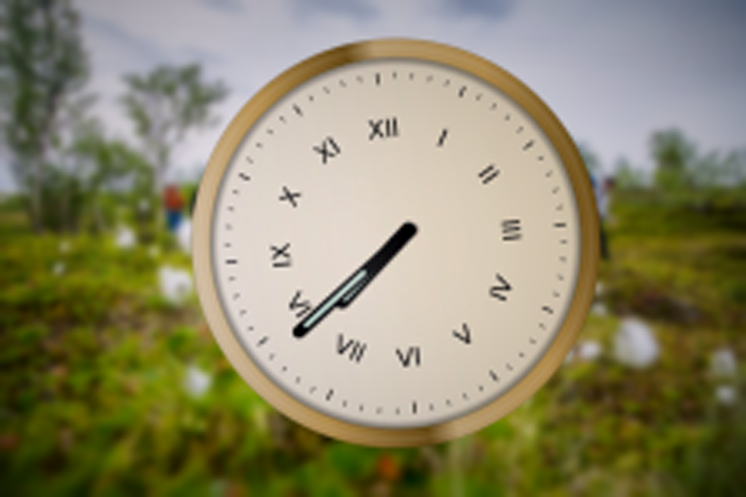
7:39
